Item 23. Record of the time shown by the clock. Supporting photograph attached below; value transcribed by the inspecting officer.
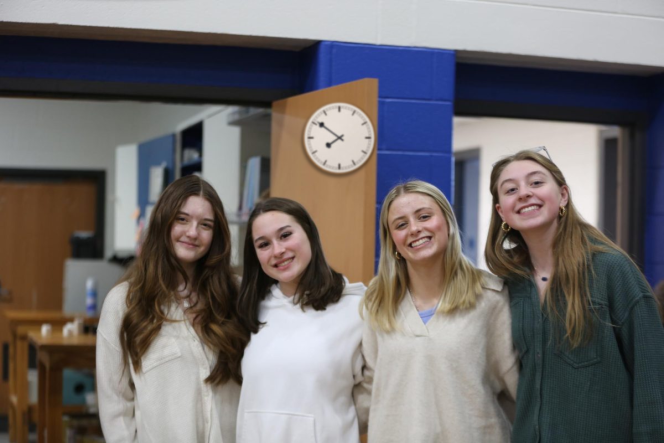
7:51
